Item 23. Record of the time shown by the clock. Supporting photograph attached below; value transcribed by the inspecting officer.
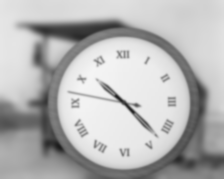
10:22:47
